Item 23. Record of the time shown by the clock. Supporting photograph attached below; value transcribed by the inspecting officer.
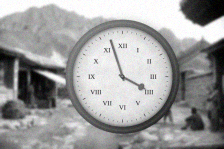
3:57
